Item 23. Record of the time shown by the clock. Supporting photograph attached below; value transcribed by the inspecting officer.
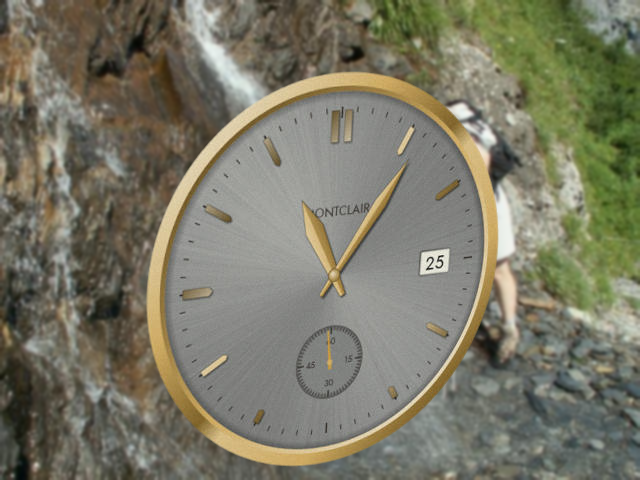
11:05:59
